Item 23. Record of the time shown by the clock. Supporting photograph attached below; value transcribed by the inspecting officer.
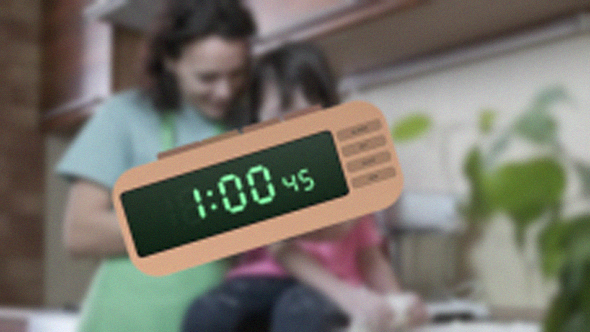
1:00:45
